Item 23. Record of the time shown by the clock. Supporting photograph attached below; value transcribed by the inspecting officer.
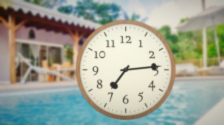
7:14
